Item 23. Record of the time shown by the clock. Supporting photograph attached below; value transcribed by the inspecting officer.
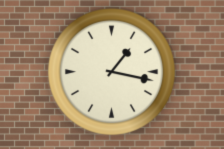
1:17
